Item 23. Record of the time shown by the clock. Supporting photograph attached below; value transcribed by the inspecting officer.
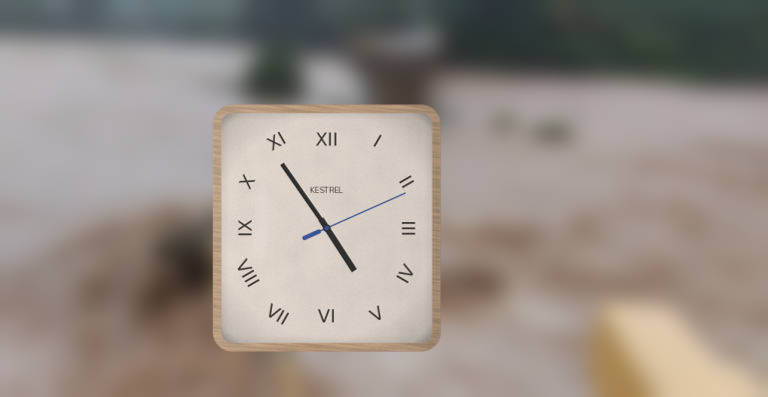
4:54:11
